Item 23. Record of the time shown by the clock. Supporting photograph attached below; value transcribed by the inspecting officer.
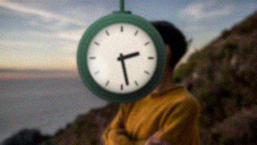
2:28
